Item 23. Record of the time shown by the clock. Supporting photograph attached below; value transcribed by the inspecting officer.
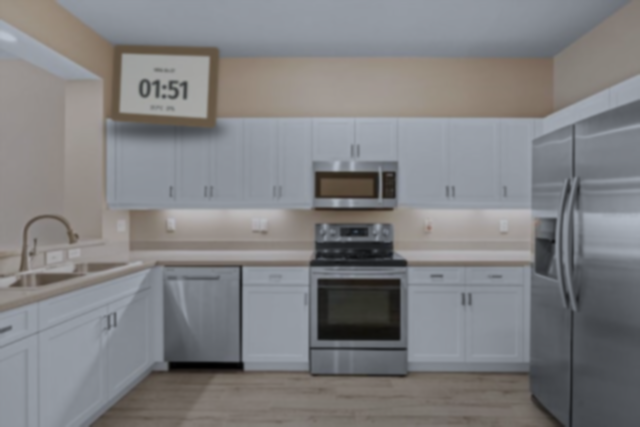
1:51
